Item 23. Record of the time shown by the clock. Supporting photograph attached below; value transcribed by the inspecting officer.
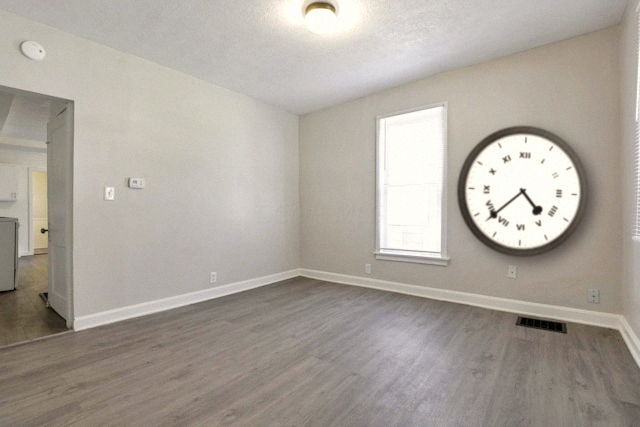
4:38
